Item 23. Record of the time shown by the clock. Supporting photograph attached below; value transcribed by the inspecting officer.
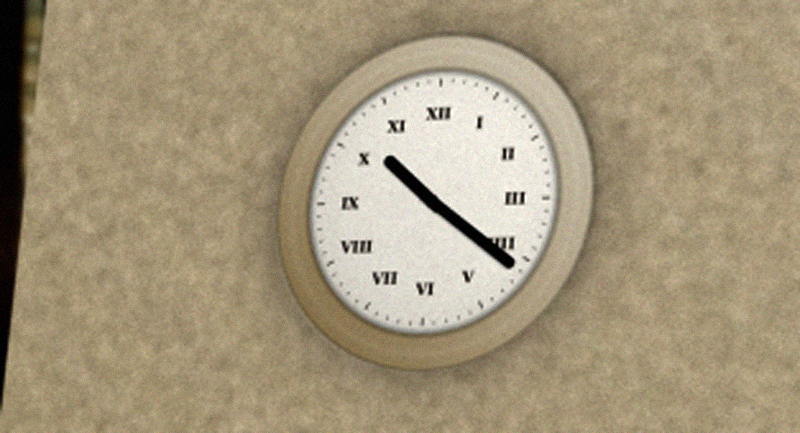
10:21
